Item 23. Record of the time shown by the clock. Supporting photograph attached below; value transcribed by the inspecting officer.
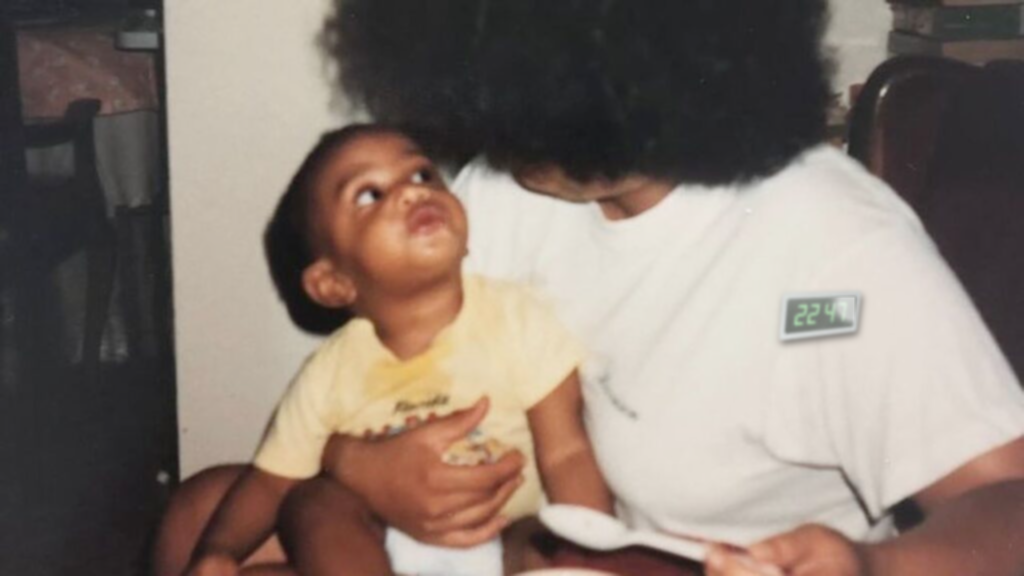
22:47
